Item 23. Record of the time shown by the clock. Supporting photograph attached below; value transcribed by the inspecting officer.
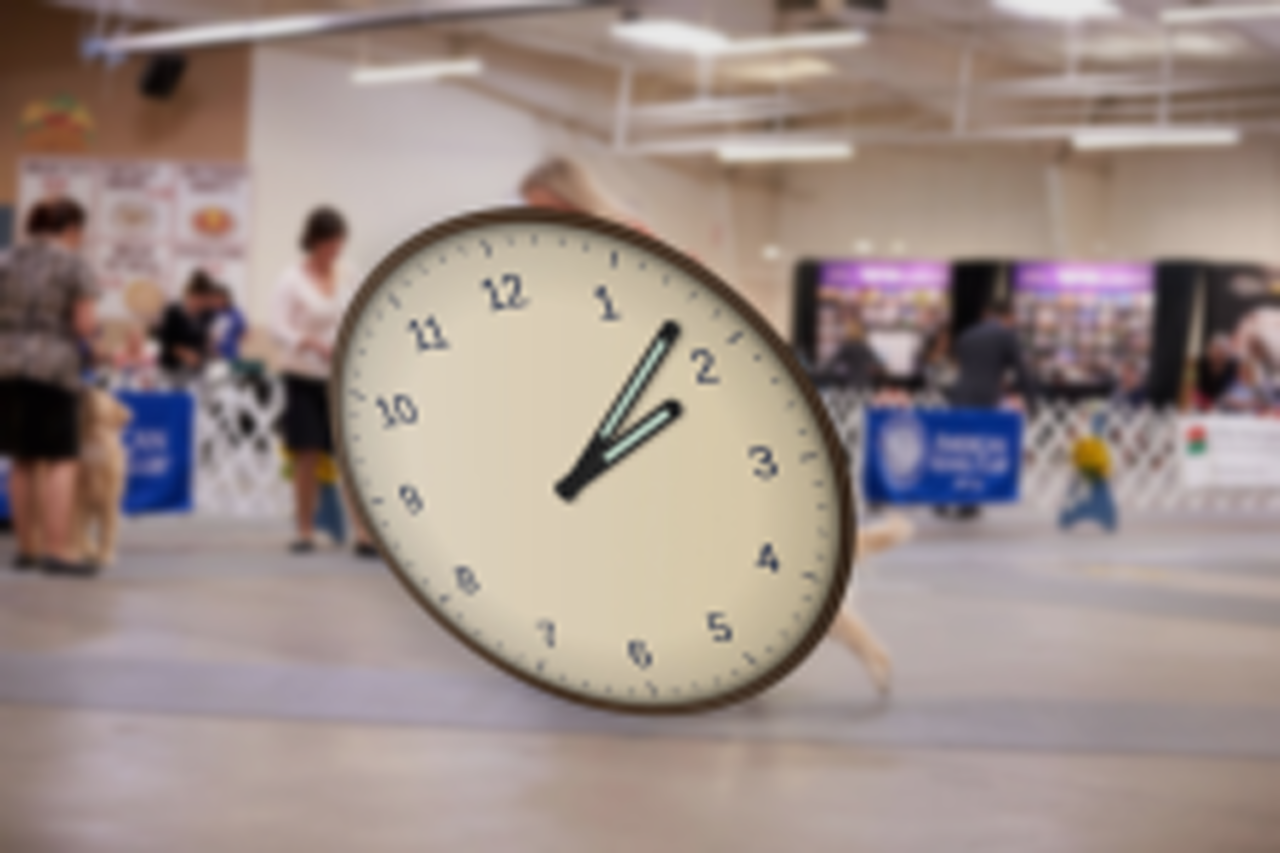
2:08
